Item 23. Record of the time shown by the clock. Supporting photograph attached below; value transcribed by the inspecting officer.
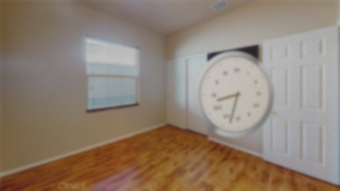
8:33
